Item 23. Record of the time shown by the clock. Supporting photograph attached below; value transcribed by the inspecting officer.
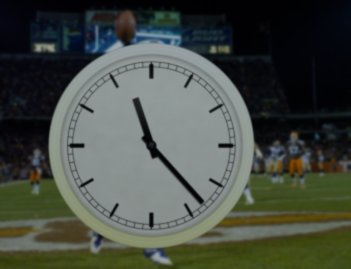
11:23
